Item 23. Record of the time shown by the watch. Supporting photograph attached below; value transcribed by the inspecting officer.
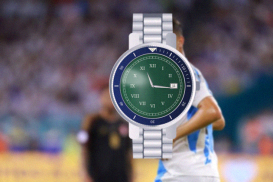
11:16
